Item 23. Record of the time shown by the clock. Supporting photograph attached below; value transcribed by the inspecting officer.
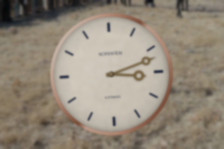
3:12
